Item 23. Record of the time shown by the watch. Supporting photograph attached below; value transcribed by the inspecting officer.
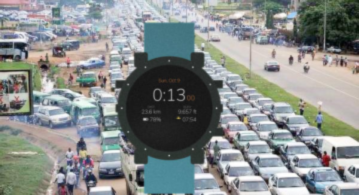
0:13
